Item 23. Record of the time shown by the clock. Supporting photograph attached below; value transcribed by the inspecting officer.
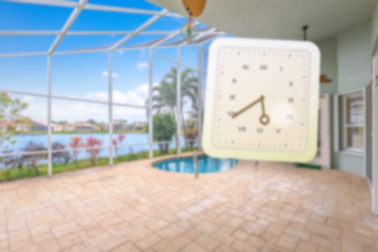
5:39
